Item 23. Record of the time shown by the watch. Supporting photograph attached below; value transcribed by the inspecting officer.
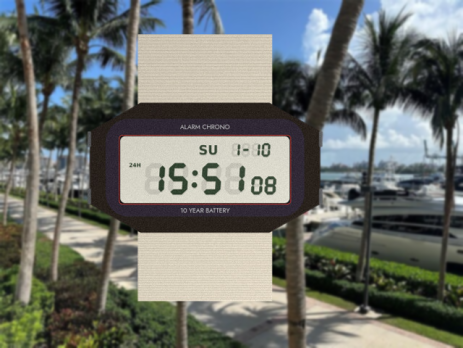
15:51:08
